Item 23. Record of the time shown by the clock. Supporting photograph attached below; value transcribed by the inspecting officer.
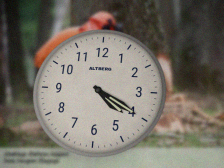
4:20
